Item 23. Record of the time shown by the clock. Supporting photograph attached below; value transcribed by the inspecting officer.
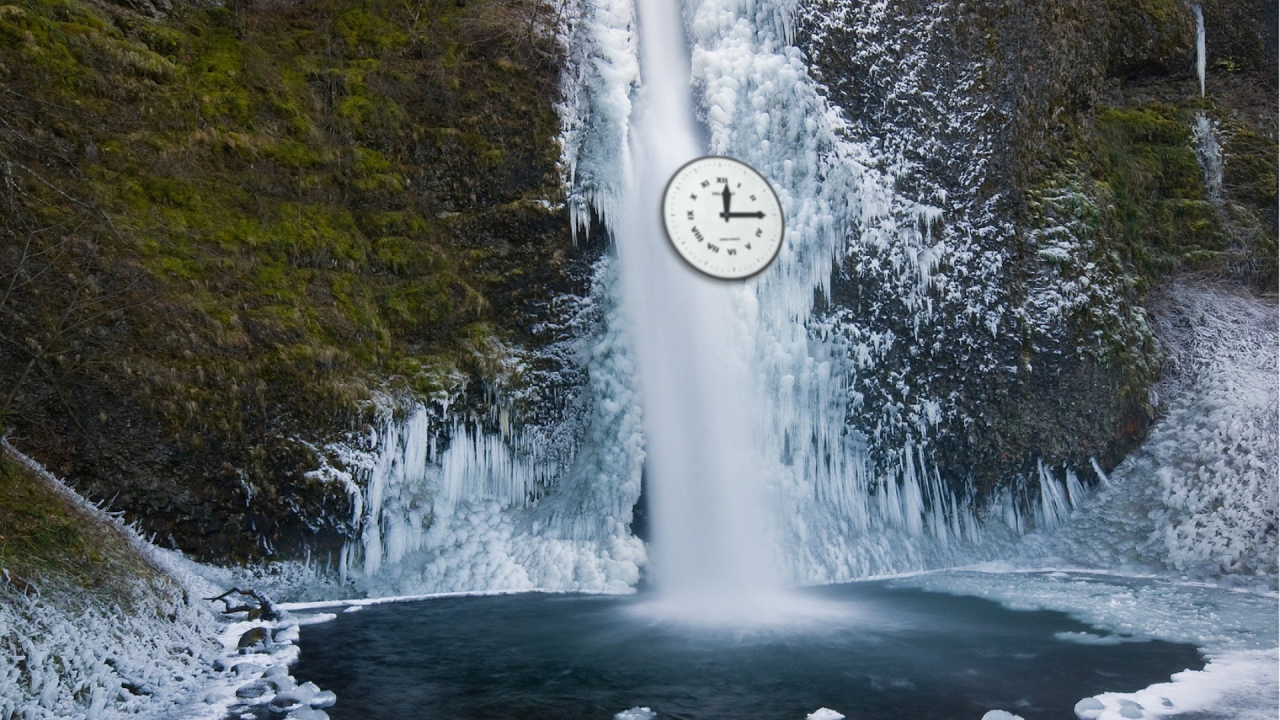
12:15
